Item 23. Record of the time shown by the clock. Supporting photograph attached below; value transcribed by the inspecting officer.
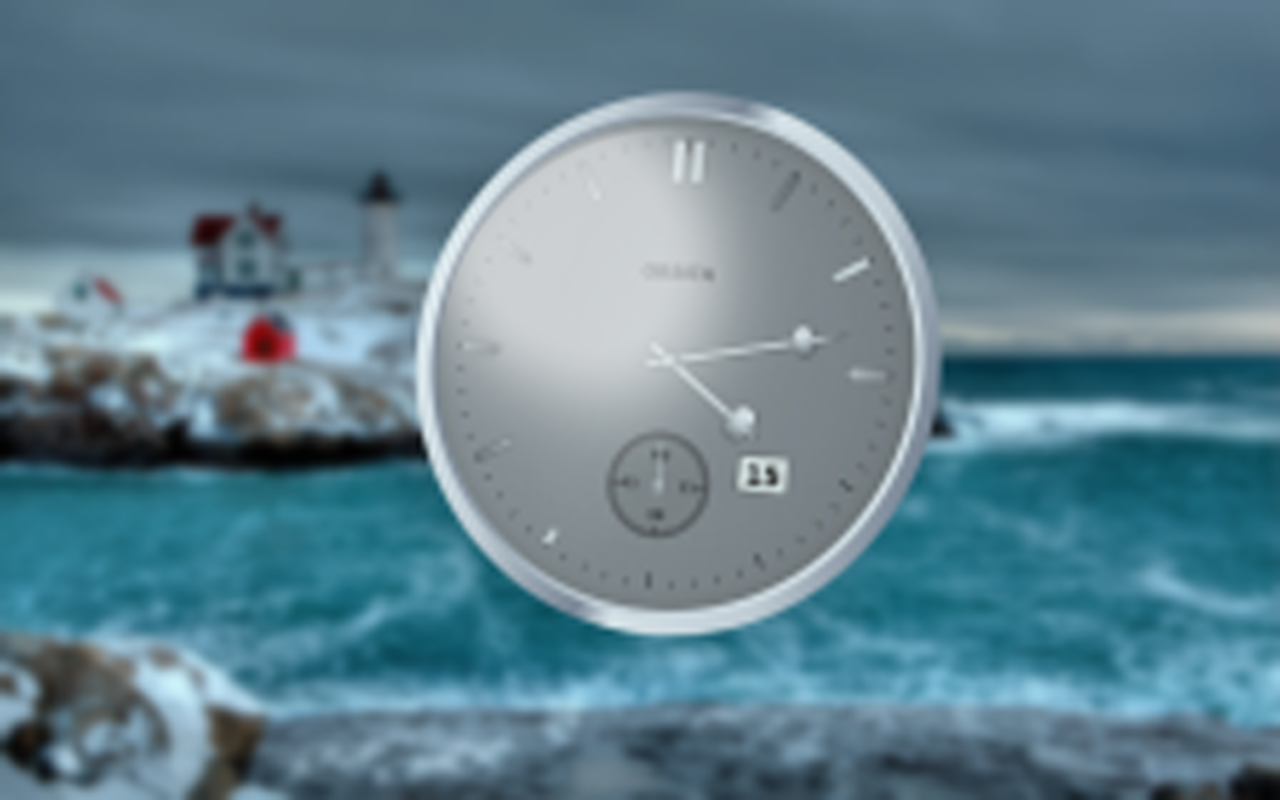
4:13
